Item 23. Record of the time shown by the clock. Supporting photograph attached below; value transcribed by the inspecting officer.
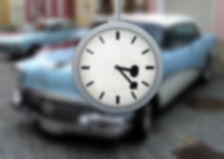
3:23
